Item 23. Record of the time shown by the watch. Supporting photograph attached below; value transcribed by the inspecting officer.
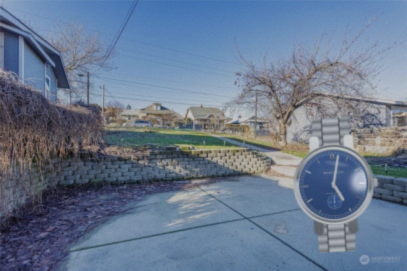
5:02
